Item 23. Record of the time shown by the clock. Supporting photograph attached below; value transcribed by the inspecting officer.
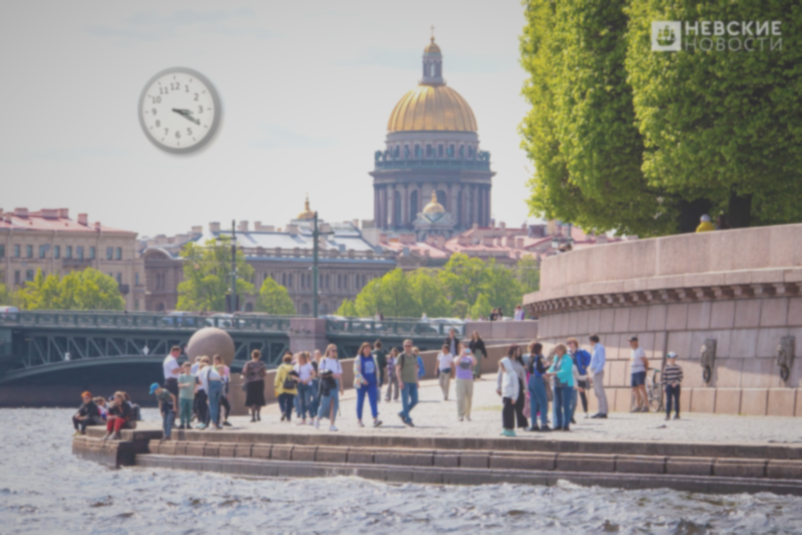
3:20
